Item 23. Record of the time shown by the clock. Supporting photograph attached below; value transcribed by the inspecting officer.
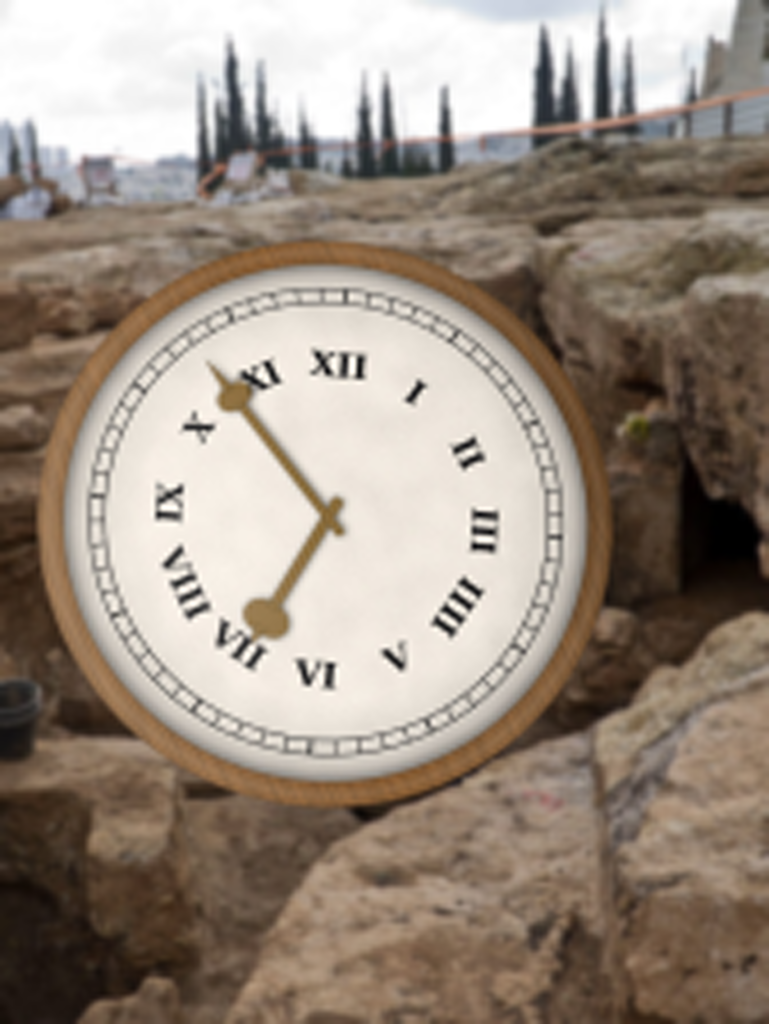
6:53
